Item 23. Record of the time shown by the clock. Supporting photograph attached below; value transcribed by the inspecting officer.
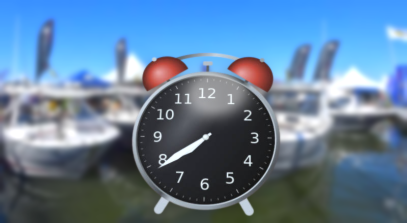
7:39
